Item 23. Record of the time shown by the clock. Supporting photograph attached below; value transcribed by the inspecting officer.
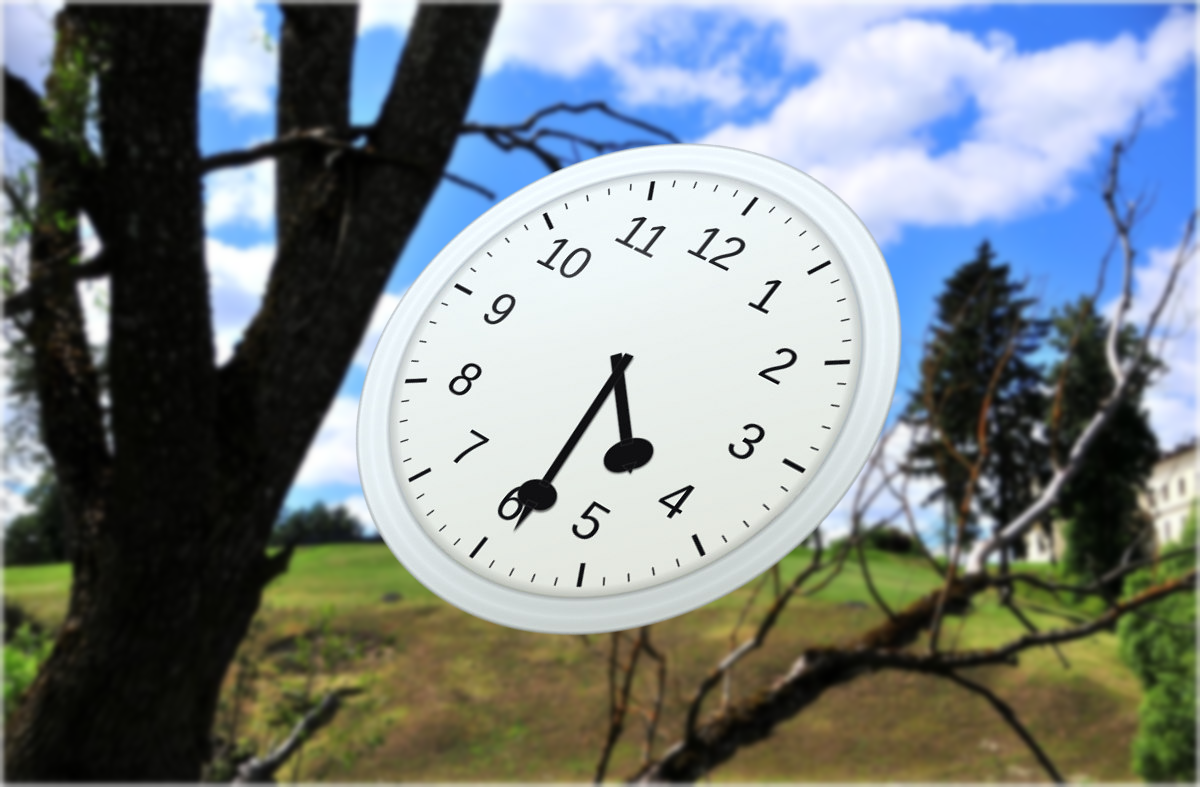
4:29
